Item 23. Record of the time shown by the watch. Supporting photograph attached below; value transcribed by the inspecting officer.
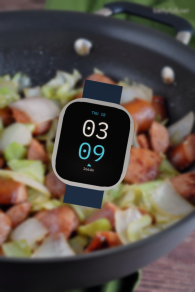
3:09
